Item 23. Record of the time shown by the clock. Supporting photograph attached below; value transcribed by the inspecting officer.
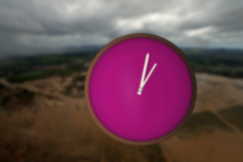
1:02
